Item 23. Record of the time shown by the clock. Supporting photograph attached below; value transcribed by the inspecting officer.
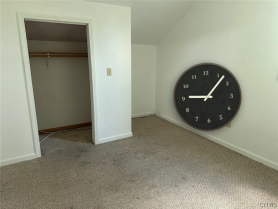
9:07
